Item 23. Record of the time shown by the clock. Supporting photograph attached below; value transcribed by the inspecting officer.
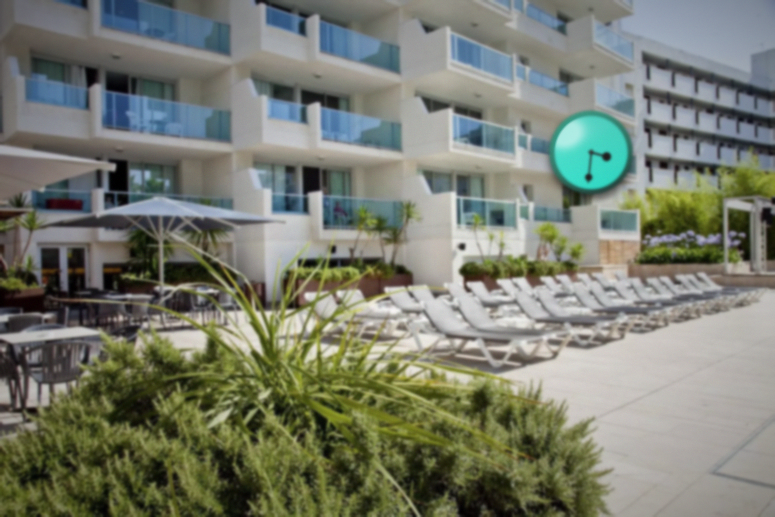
3:31
